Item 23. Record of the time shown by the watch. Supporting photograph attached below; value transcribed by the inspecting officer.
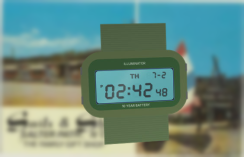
2:42:48
